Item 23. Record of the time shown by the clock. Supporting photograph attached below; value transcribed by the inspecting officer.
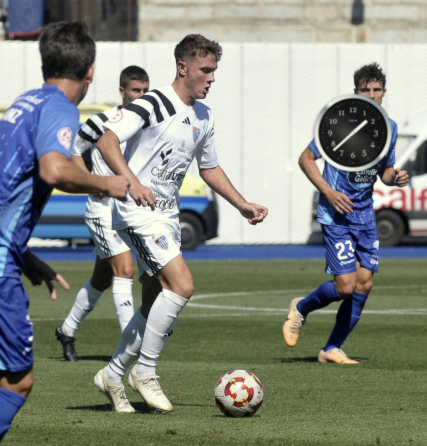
1:38
